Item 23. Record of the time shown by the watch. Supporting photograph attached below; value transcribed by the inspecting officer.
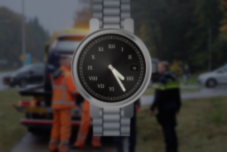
4:25
